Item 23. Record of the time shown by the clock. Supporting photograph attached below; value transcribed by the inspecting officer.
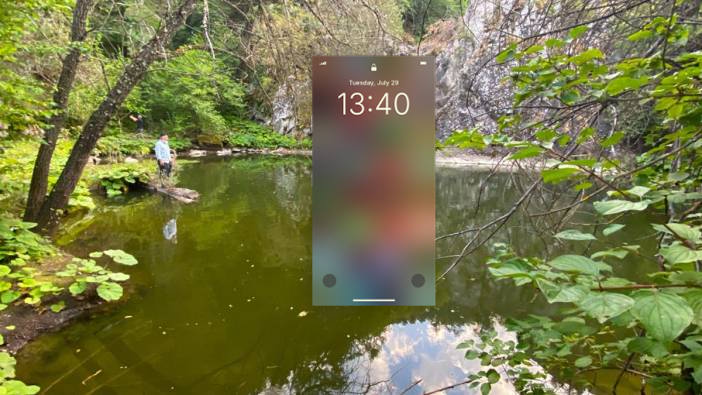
13:40
